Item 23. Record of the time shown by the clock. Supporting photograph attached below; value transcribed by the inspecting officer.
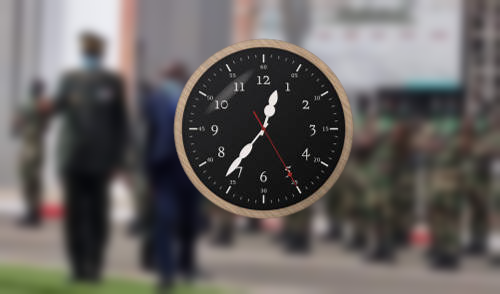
12:36:25
